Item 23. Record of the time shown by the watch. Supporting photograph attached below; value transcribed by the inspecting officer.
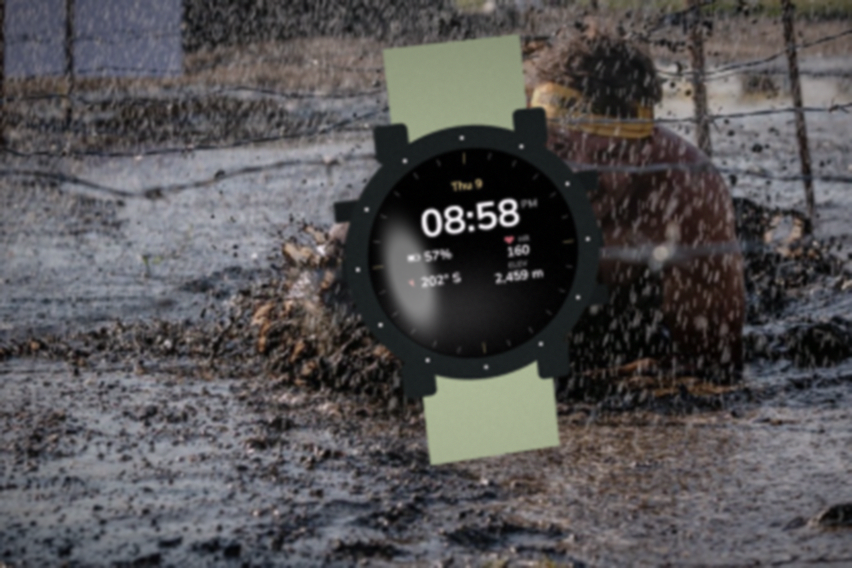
8:58
